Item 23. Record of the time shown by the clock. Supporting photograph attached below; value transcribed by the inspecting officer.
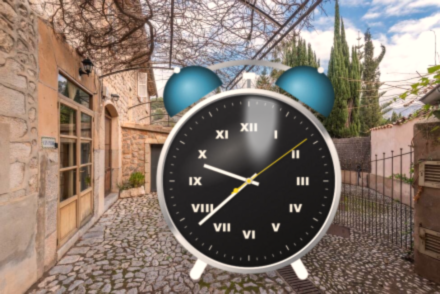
9:38:09
